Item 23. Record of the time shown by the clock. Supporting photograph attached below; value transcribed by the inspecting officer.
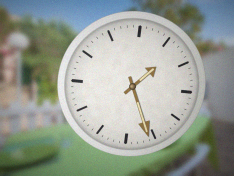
1:26
